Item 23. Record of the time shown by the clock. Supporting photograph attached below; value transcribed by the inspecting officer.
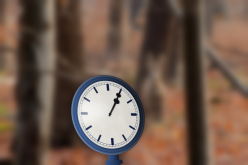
1:05
